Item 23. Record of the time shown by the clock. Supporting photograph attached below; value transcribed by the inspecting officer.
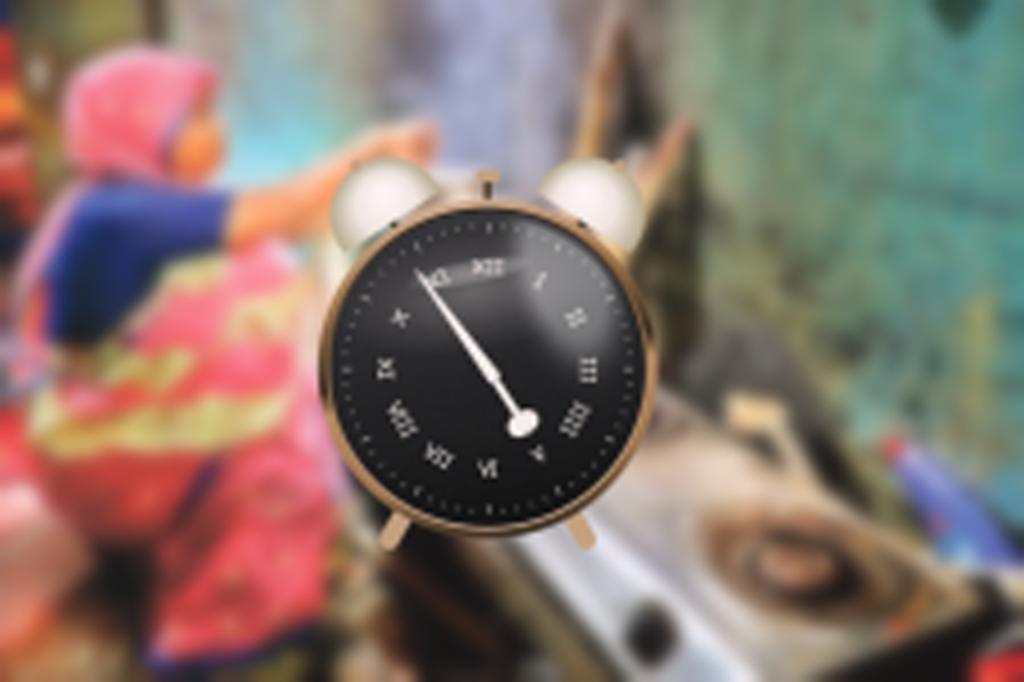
4:54
